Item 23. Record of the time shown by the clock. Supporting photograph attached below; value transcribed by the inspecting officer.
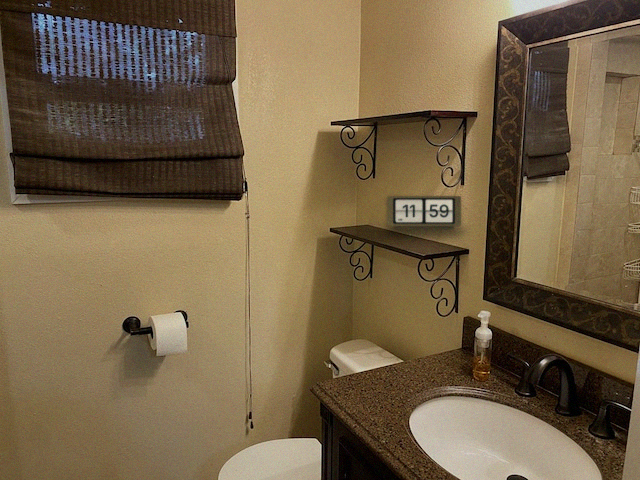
11:59
